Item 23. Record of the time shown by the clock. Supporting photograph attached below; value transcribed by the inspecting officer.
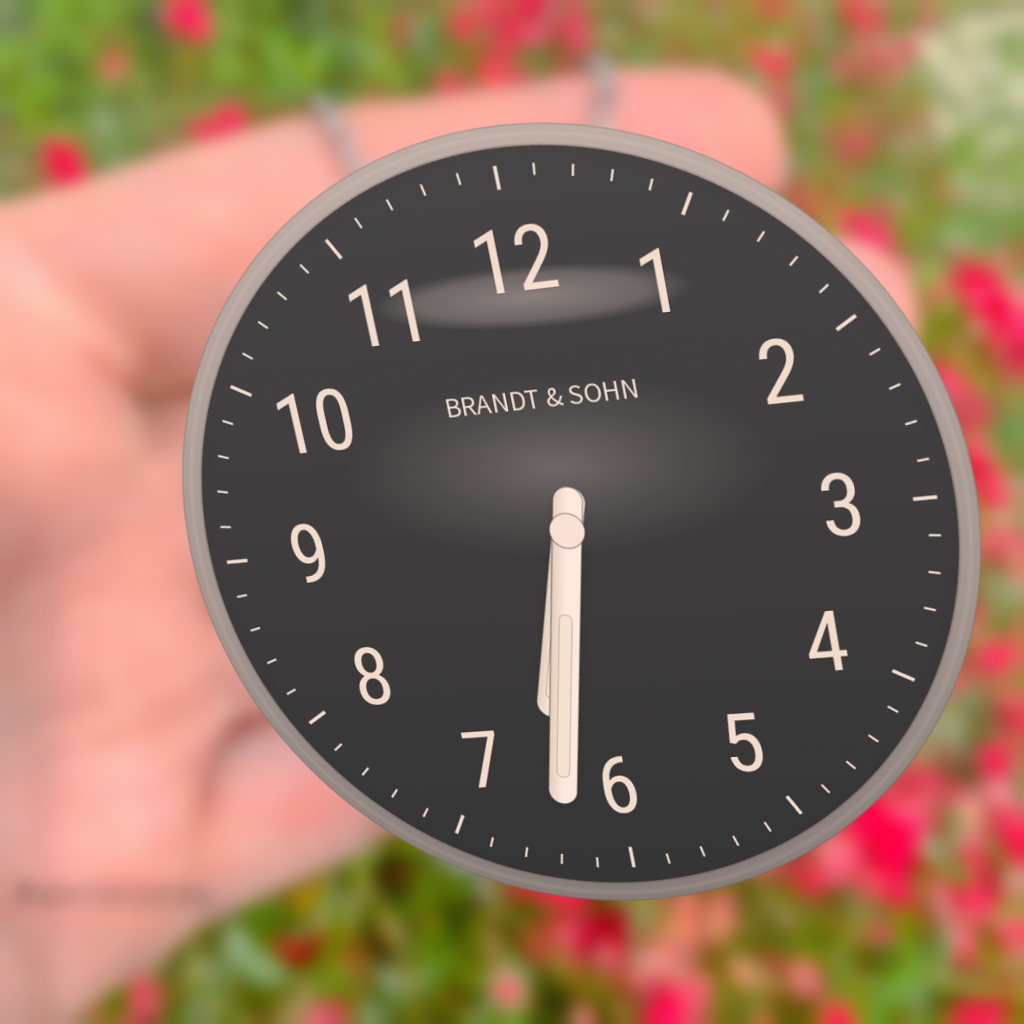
6:32
